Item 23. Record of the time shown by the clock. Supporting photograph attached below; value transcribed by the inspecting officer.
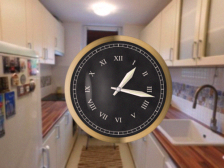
1:17
